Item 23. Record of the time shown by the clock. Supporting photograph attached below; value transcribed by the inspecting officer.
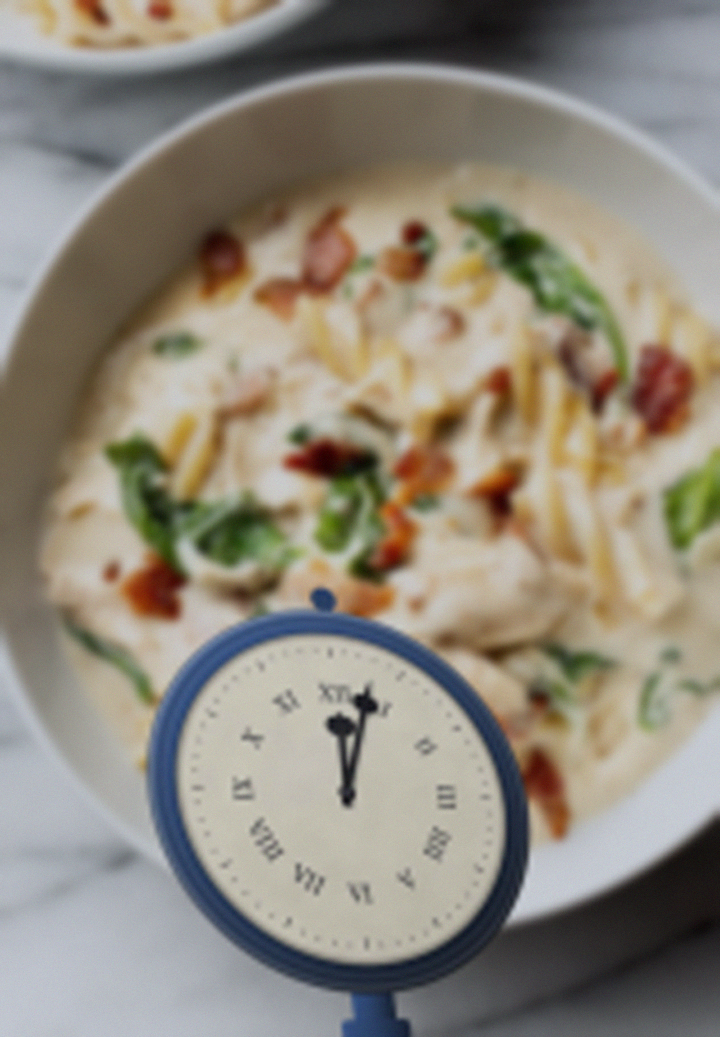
12:03
